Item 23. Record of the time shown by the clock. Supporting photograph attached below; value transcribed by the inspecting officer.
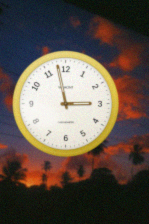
2:58
